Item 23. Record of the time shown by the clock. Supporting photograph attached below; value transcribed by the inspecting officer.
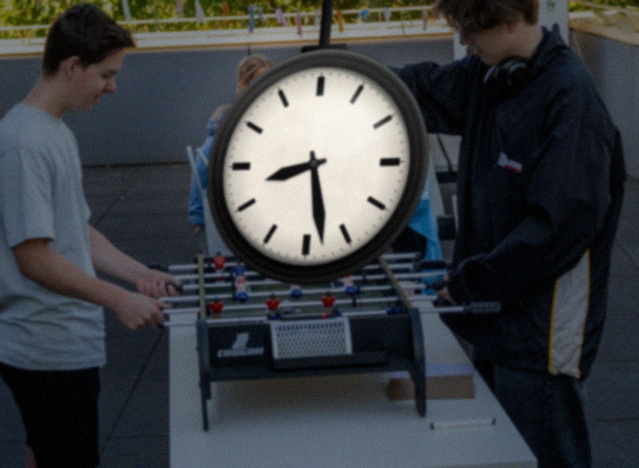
8:28
